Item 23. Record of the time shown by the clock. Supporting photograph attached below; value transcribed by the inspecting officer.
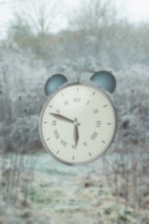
5:48
